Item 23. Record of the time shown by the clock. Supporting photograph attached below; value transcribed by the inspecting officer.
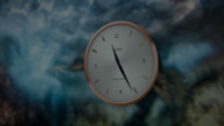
11:26
